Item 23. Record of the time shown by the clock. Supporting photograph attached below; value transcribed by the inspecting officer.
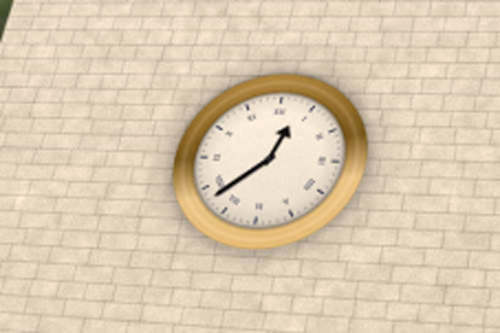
12:38
